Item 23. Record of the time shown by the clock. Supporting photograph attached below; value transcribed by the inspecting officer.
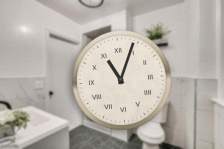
11:04
